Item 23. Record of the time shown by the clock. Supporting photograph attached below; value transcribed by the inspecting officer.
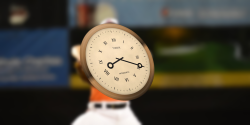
8:19
